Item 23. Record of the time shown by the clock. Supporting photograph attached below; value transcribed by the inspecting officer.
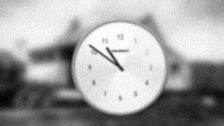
10:51
